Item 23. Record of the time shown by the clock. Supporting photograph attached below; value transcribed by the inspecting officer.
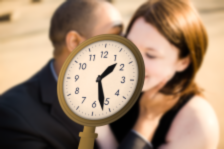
1:27
